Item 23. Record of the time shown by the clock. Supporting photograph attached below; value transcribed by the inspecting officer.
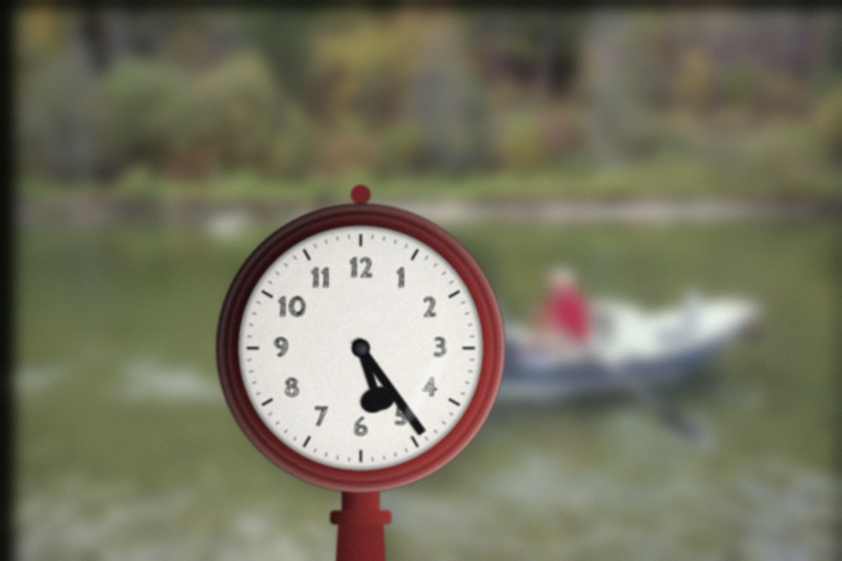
5:24
